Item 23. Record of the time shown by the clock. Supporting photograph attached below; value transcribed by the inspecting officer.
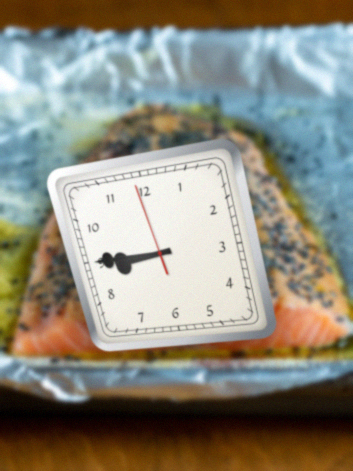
8:44:59
